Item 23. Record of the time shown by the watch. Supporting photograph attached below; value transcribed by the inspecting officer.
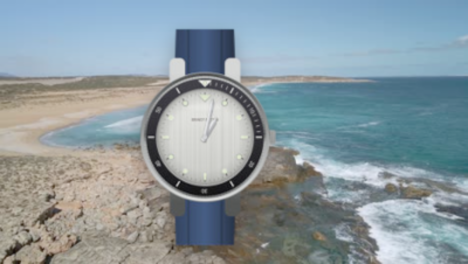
1:02
